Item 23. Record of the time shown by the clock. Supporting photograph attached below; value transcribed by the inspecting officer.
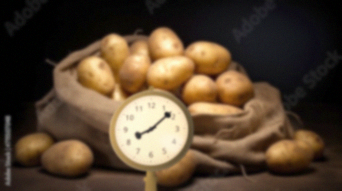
8:08
